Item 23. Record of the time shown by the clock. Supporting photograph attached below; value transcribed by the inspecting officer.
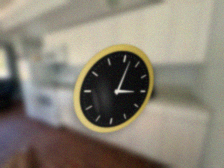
3:02
